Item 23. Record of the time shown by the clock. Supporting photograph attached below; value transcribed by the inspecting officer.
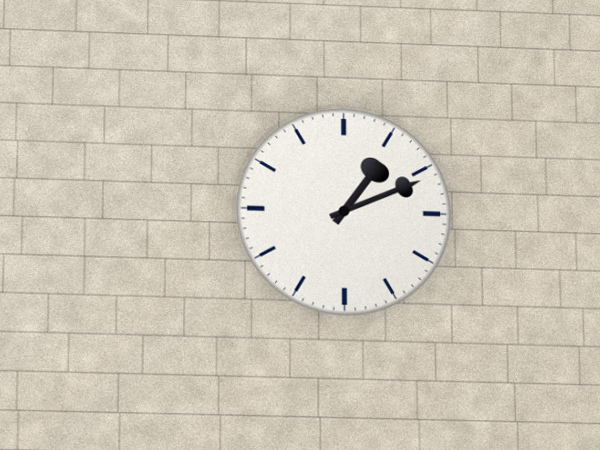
1:11
